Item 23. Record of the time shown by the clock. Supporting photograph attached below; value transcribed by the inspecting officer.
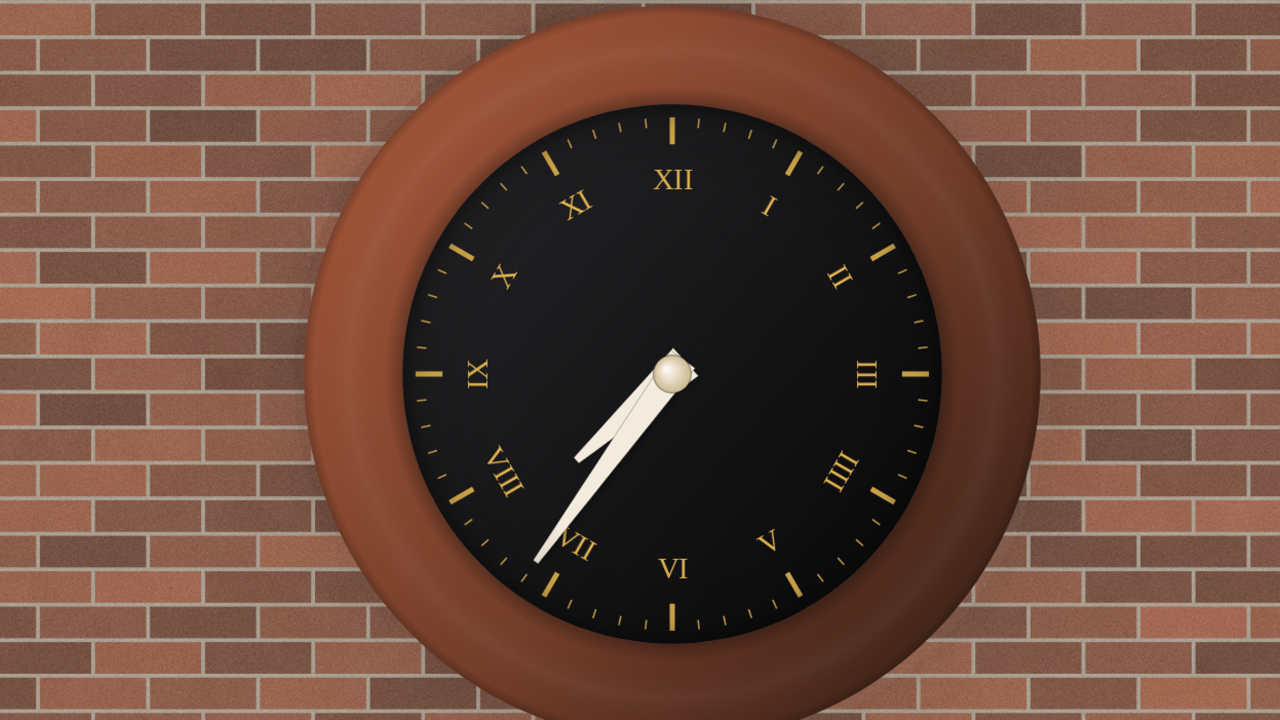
7:36
